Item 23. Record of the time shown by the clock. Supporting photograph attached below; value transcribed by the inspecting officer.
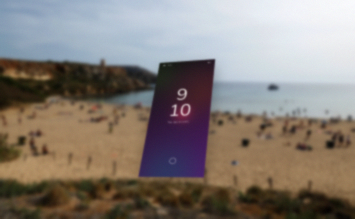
9:10
